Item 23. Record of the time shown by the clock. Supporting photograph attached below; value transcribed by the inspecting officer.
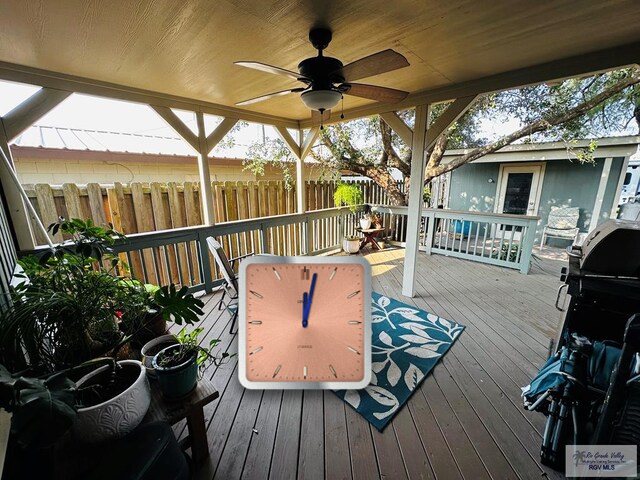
12:02
